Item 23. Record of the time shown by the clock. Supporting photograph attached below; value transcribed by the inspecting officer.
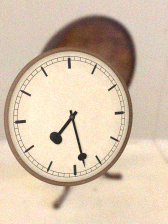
7:28
